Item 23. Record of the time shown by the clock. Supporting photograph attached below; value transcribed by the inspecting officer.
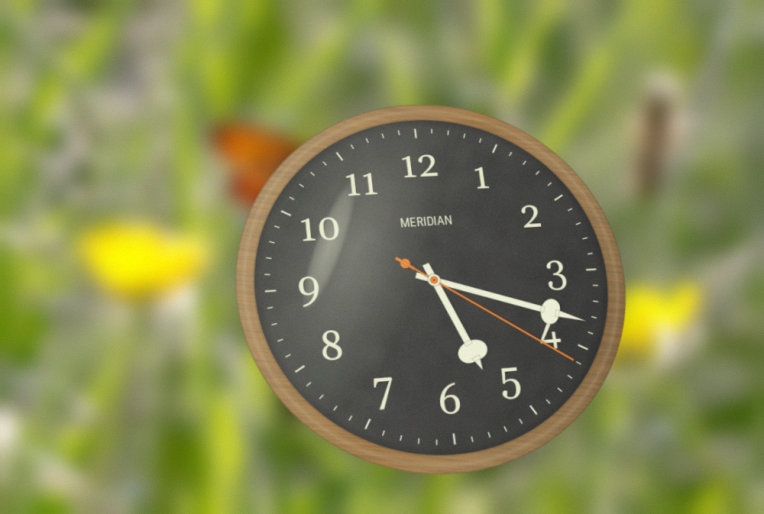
5:18:21
